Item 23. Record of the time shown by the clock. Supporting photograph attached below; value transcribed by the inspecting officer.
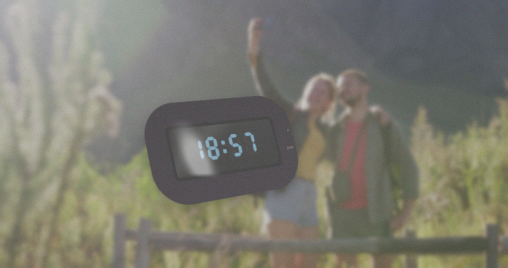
18:57
